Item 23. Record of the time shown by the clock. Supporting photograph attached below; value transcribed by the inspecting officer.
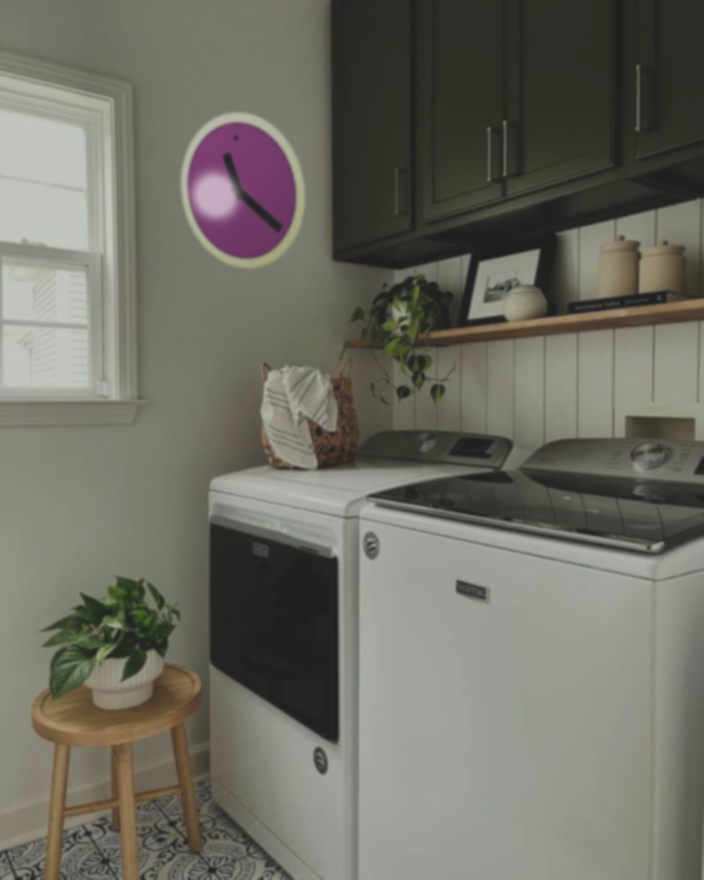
11:21
